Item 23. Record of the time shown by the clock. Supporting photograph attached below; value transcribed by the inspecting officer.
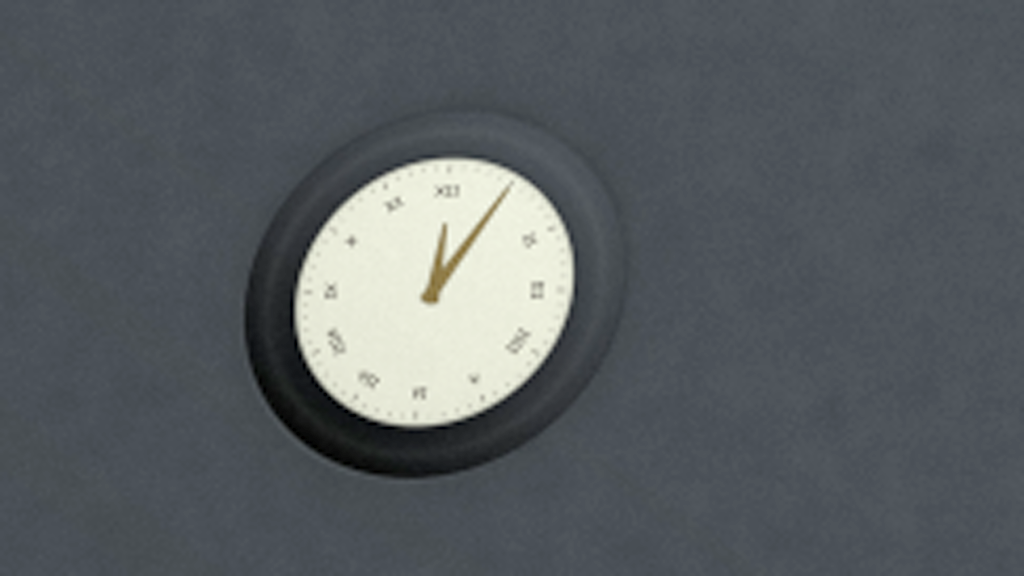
12:05
